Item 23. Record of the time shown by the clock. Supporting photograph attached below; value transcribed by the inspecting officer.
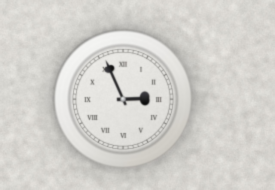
2:56
